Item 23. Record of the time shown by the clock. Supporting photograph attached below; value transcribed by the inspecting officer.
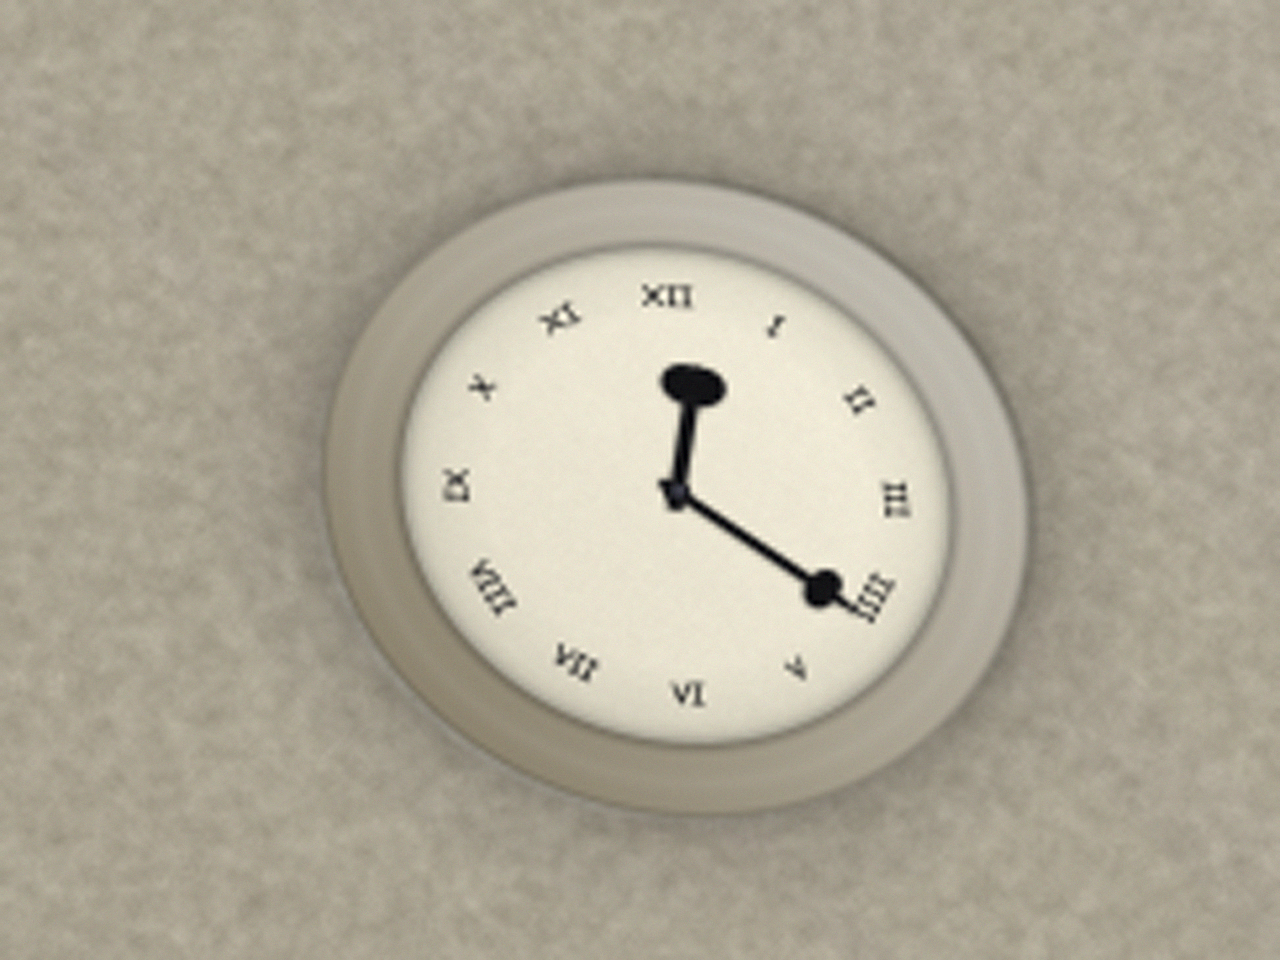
12:21
